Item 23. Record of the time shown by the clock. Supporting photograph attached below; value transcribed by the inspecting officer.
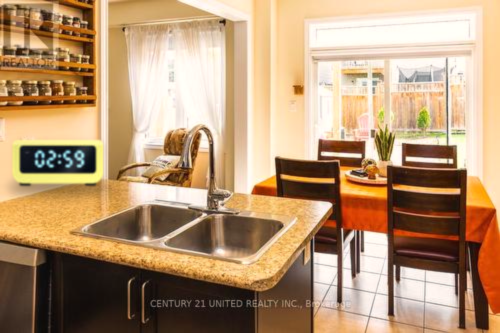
2:59
